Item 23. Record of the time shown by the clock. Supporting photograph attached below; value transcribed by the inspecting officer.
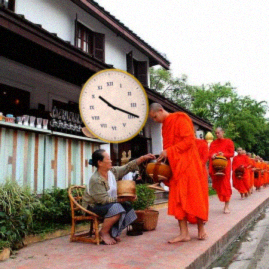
10:19
